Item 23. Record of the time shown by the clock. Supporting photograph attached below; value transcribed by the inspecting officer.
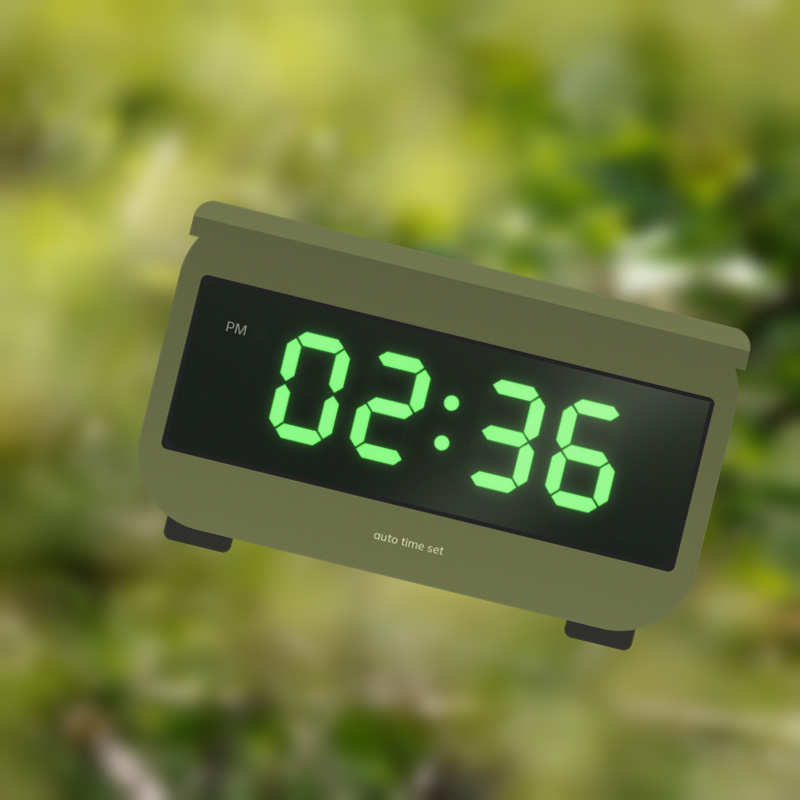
2:36
